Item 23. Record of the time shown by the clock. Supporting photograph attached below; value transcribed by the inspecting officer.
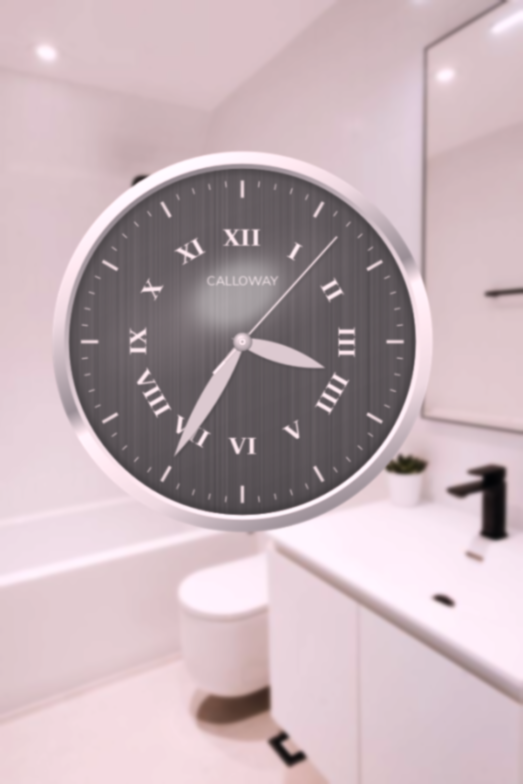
3:35:07
